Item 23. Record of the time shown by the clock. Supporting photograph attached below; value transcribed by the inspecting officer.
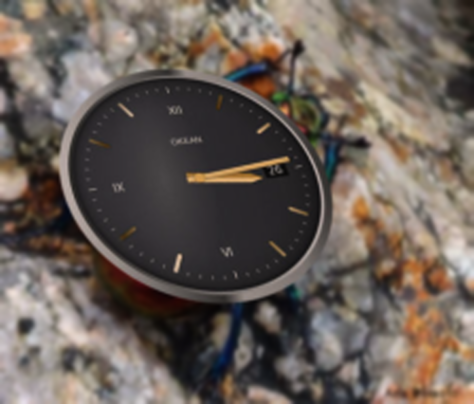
3:14
